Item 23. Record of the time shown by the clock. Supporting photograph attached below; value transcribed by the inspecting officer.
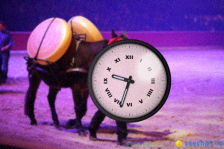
9:33
